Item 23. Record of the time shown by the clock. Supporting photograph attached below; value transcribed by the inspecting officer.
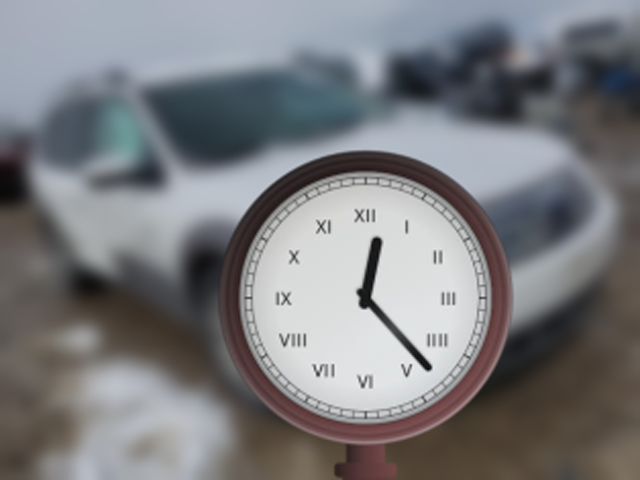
12:23
